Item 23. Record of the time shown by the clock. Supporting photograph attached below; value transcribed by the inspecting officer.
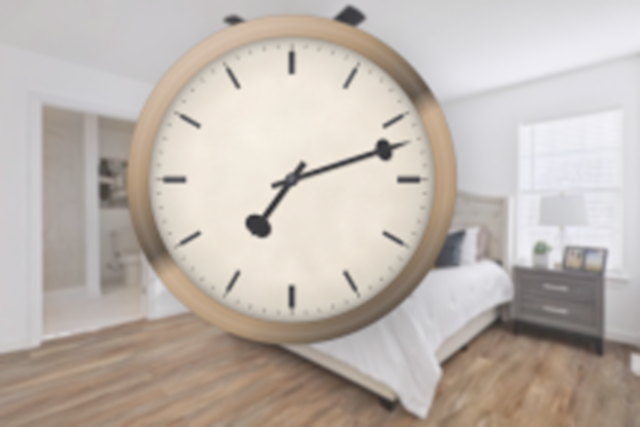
7:12
